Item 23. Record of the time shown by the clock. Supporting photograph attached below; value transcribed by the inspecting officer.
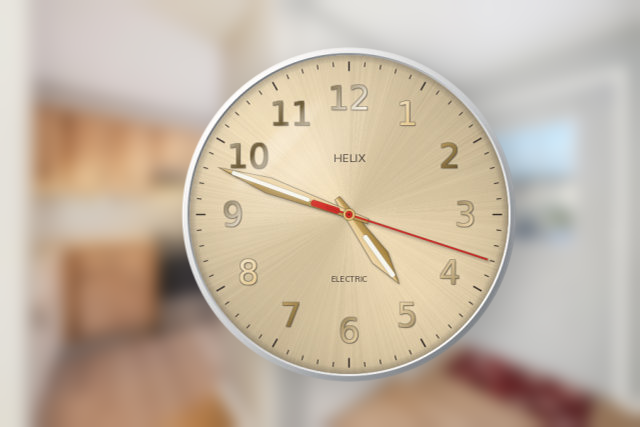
4:48:18
